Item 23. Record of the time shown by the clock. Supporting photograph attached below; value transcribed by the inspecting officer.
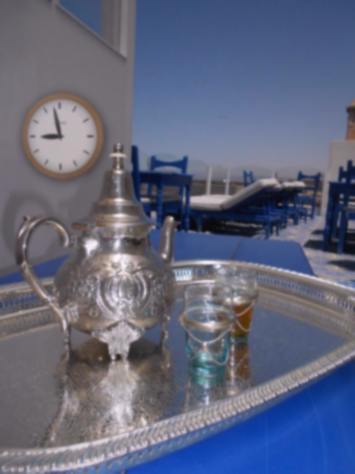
8:58
